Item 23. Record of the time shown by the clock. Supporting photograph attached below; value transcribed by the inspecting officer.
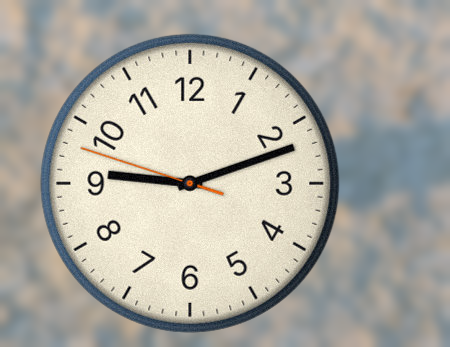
9:11:48
